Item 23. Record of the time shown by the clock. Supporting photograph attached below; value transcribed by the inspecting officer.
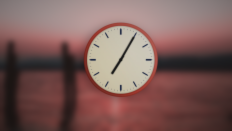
7:05
